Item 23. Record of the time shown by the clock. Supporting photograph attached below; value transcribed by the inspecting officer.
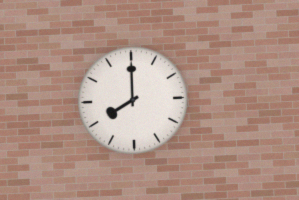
8:00
